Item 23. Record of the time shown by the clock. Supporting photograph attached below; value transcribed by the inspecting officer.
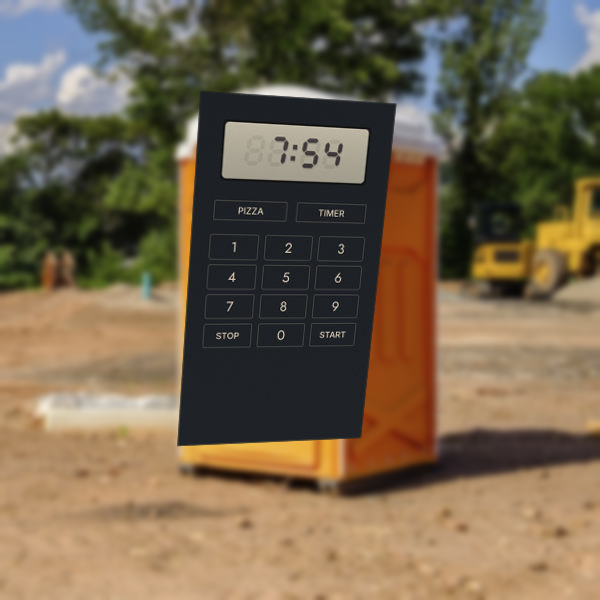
7:54
